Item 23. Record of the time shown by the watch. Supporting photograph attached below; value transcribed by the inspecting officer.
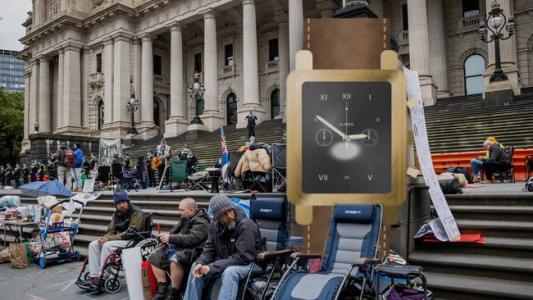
2:51
